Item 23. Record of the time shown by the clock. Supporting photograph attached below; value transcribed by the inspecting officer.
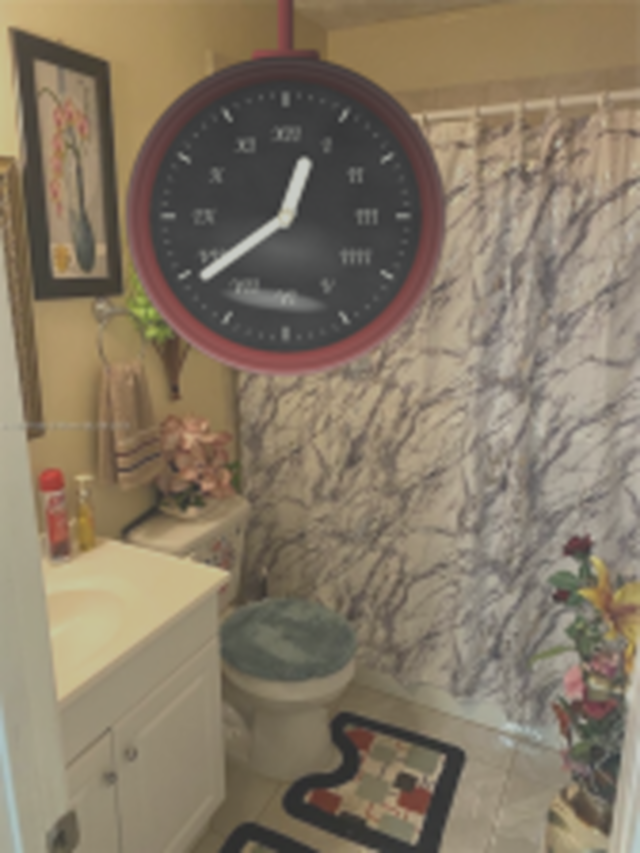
12:39
